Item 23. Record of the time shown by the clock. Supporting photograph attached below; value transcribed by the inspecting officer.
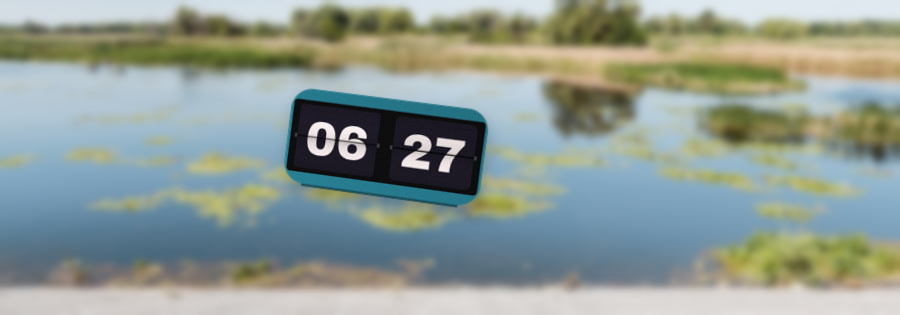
6:27
